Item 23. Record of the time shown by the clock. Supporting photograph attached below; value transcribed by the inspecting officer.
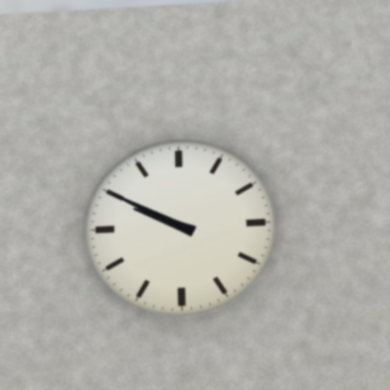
9:50
